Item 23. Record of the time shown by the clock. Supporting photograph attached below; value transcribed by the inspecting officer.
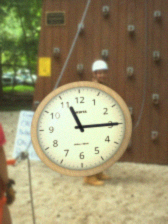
11:15
